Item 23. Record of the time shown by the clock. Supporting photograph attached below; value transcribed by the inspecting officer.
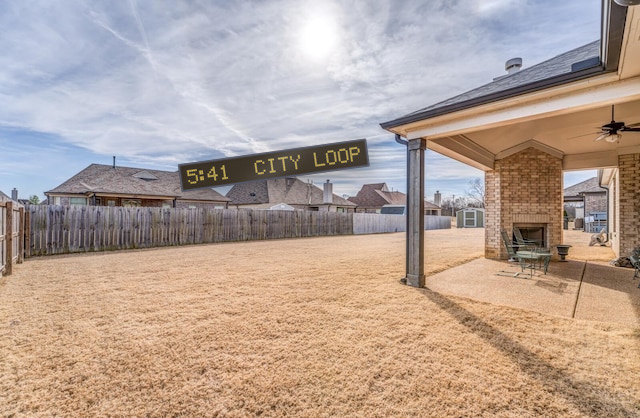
5:41
